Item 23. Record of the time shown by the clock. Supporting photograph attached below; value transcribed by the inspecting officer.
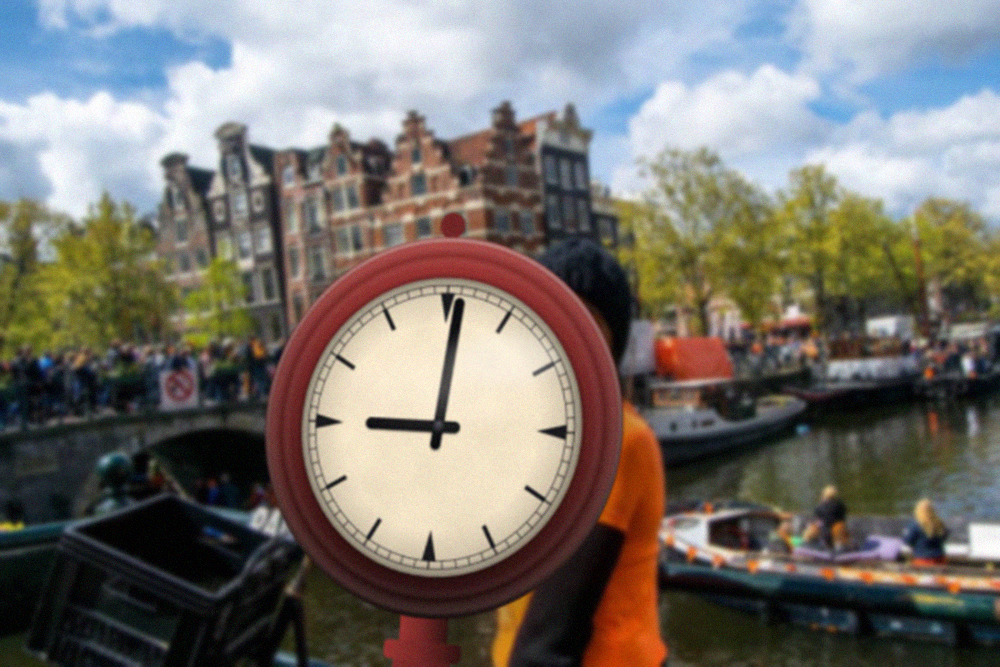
9:01
